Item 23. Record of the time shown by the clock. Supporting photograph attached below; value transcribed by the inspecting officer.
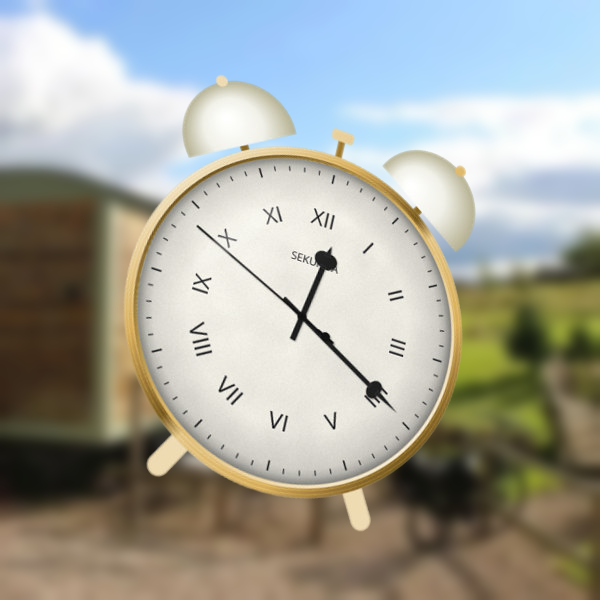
12:19:49
